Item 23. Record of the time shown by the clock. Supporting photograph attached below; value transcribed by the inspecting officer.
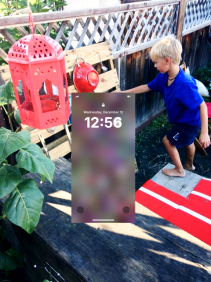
12:56
